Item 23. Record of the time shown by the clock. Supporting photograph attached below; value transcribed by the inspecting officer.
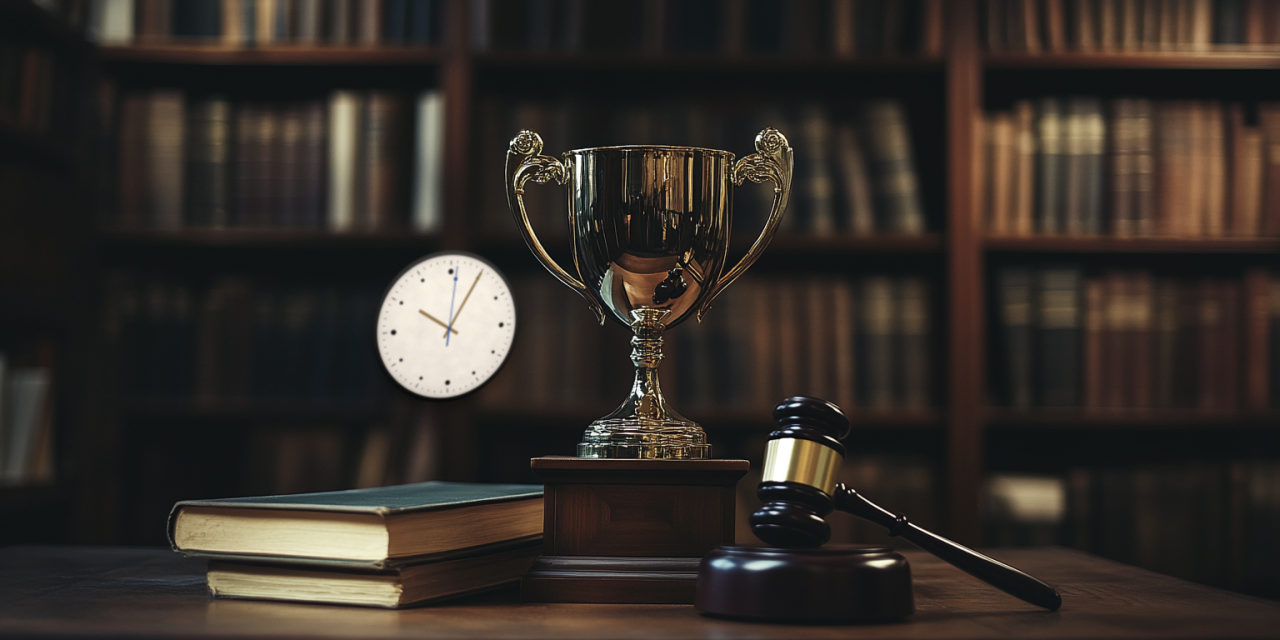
10:05:01
